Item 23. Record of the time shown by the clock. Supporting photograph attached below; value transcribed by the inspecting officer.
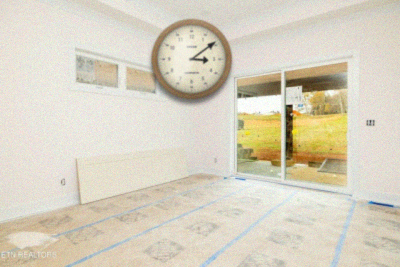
3:09
